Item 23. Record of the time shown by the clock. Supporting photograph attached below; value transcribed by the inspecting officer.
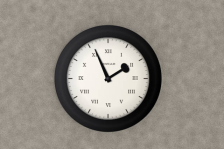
1:56
